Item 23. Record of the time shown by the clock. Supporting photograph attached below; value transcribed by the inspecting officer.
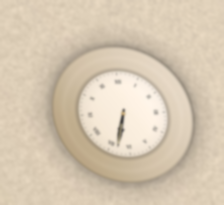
6:33
